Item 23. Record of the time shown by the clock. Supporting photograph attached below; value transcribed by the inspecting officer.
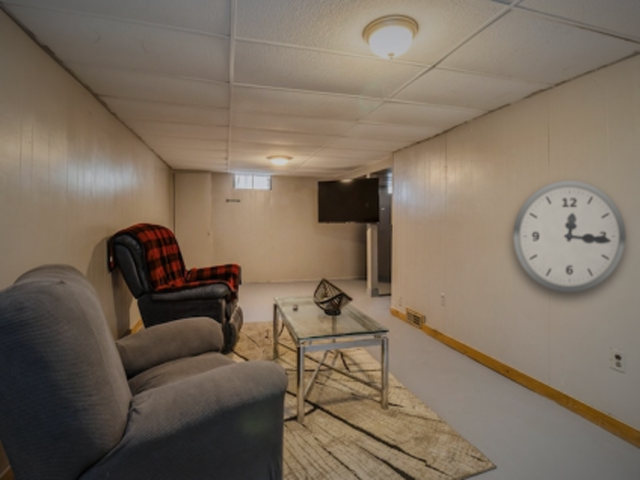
12:16
